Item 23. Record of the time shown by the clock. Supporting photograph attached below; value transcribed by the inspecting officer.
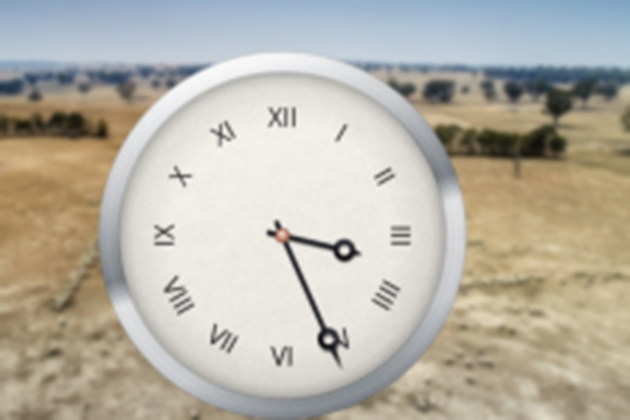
3:26
